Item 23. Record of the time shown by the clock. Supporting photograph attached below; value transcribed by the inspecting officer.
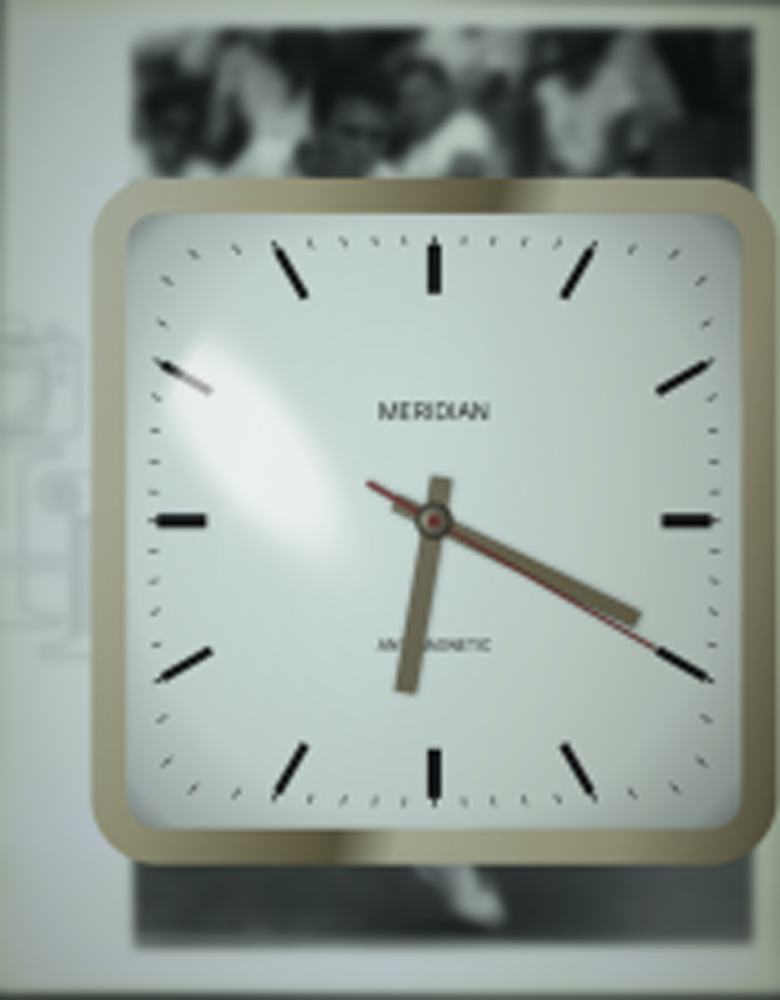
6:19:20
